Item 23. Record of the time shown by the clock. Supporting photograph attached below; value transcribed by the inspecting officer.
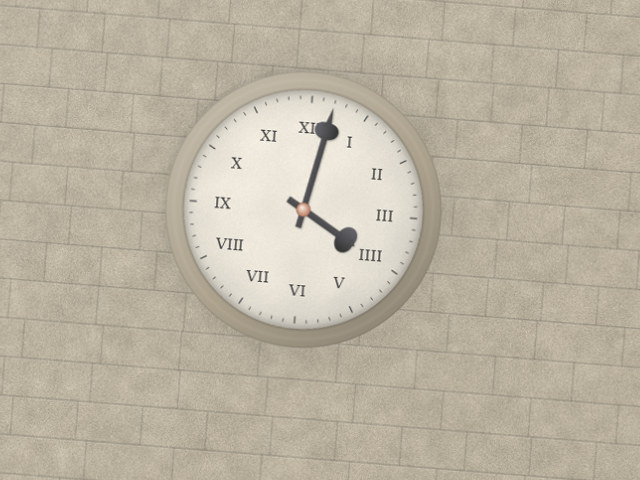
4:02
